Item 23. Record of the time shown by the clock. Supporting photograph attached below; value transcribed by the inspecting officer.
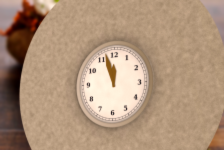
11:57
